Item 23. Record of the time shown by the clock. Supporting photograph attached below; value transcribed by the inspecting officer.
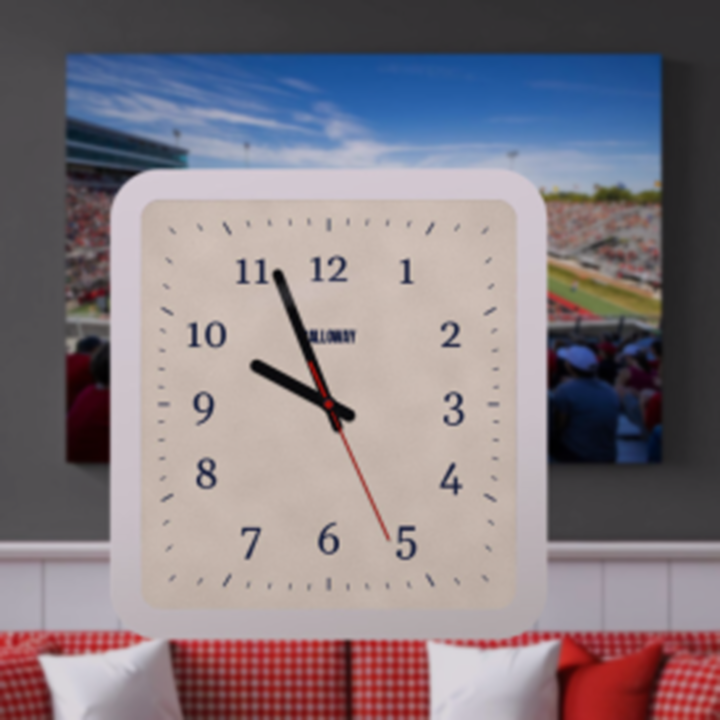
9:56:26
